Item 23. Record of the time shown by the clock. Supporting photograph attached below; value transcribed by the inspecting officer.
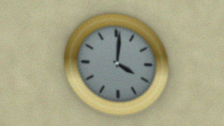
4:01
